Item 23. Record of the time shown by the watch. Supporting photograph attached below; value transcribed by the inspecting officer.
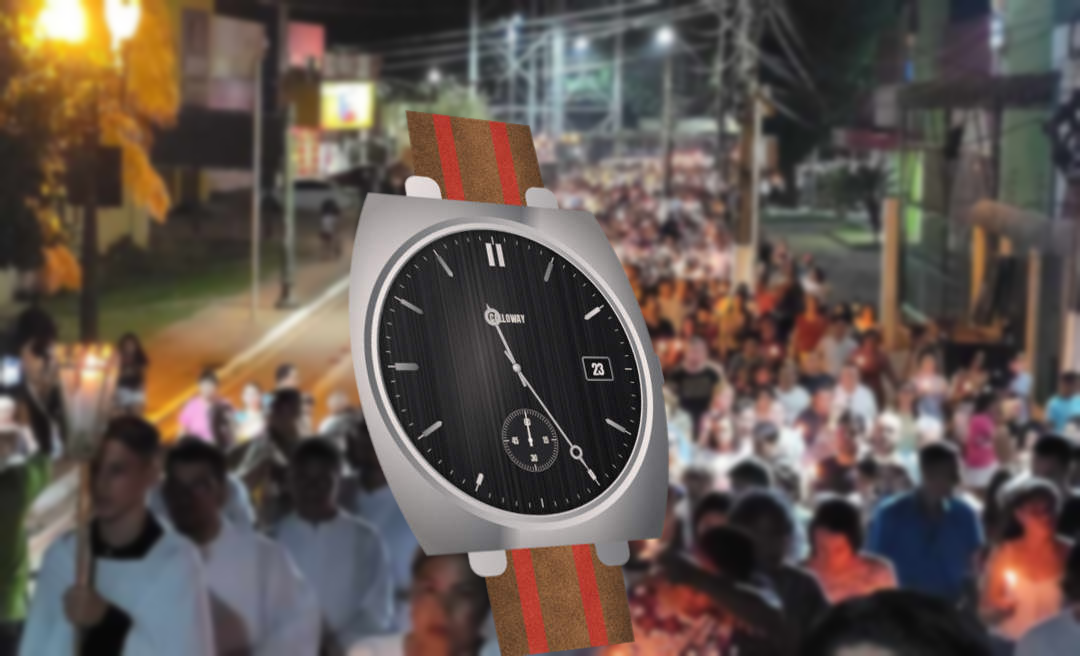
11:25
